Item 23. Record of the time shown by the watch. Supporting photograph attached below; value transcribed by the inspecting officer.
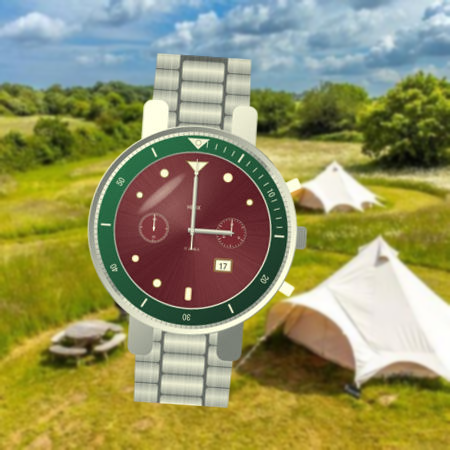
3:00
